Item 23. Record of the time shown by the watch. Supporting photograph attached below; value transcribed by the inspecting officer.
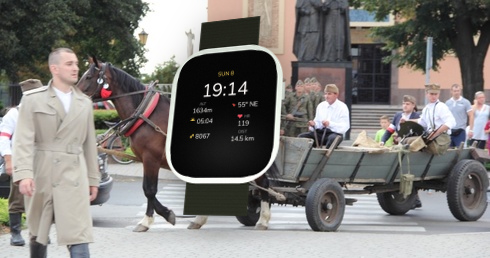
19:14
